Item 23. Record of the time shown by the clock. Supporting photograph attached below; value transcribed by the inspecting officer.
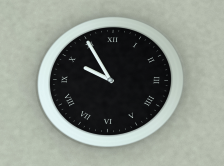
9:55
